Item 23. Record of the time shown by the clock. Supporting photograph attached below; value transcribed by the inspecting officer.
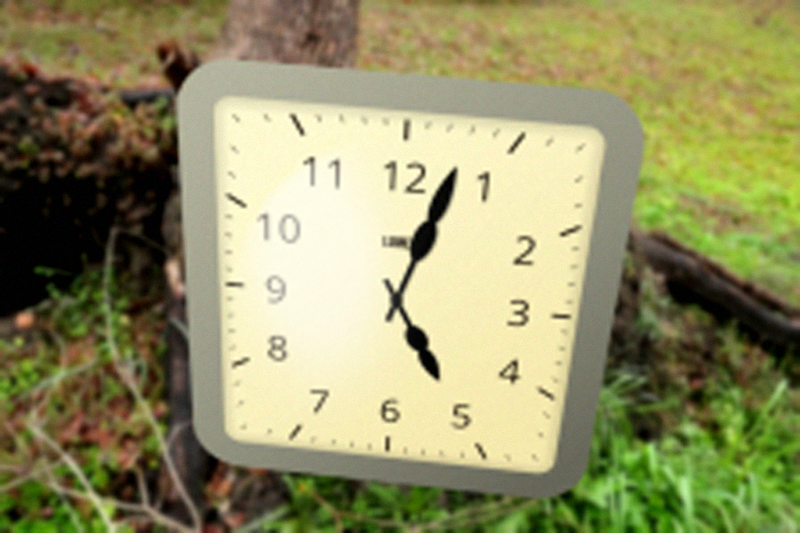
5:03
